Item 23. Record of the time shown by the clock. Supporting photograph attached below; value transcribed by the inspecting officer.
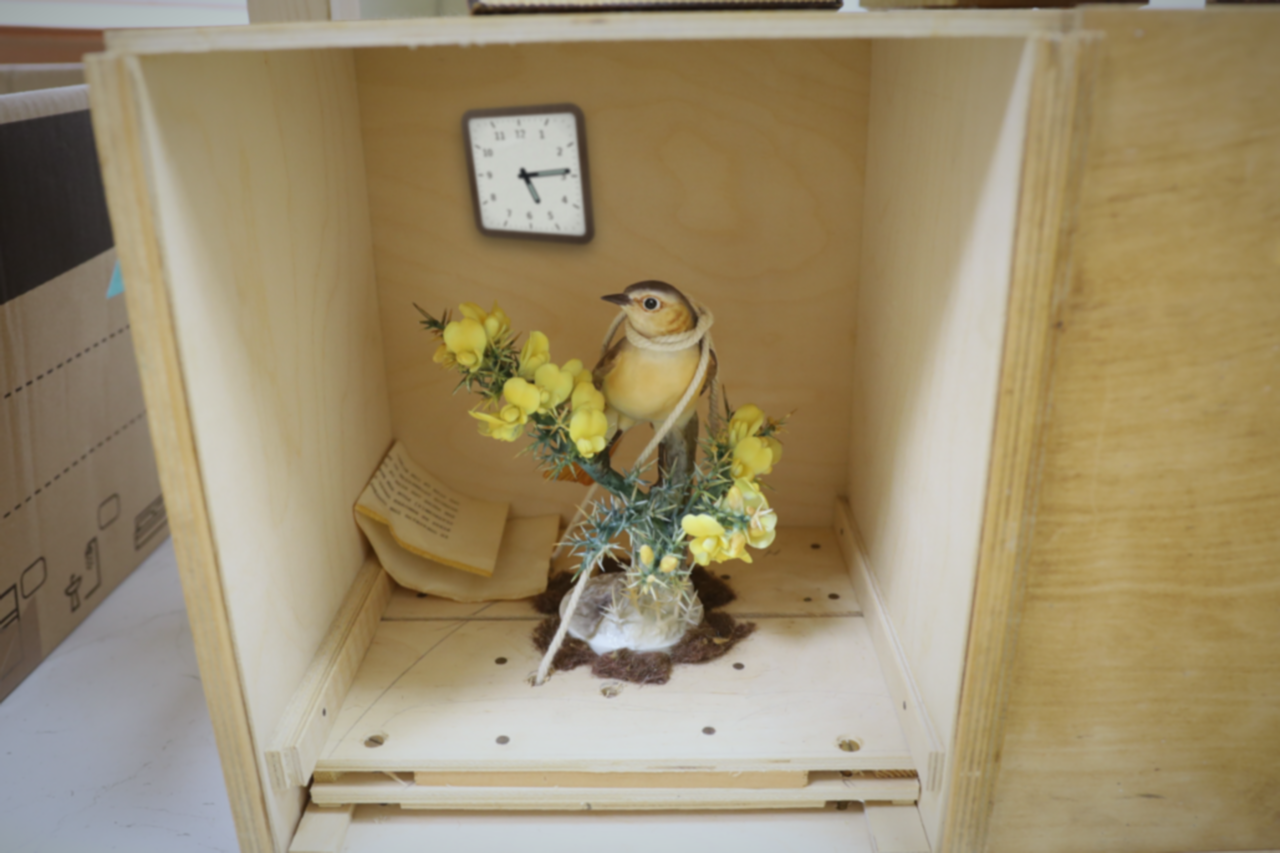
5:14
